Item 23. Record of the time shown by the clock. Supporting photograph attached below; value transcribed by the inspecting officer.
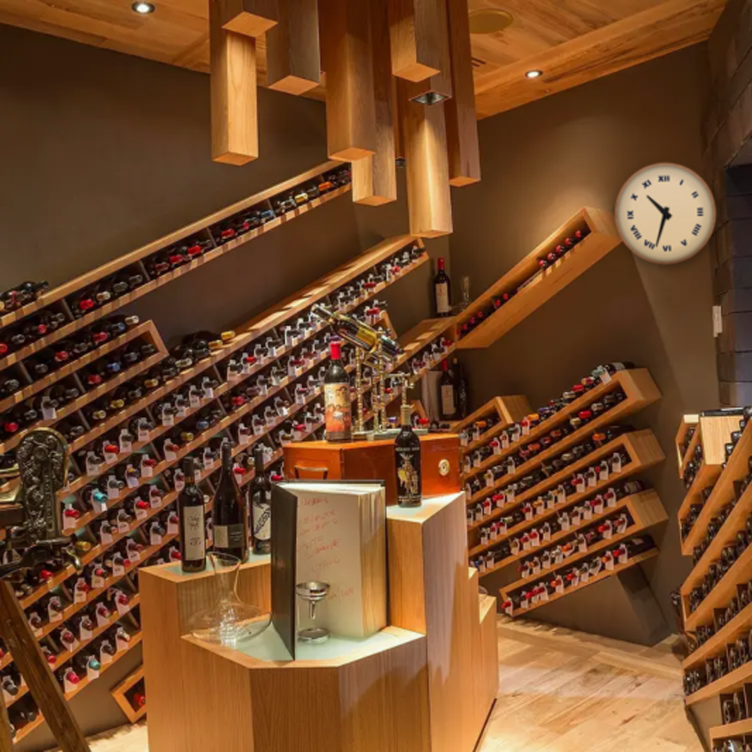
10:33
